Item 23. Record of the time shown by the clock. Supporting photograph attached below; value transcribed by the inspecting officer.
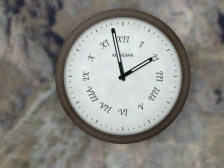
1:58
